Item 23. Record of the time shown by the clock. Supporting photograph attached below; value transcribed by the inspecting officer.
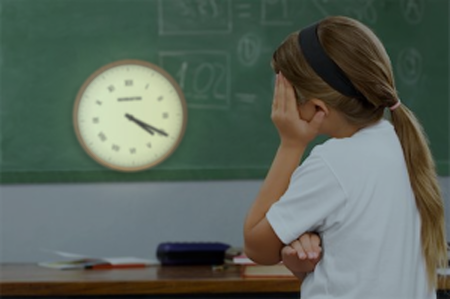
4:20
